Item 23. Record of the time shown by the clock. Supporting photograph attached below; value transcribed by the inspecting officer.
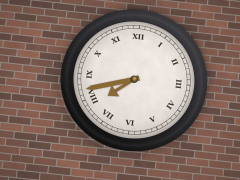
7:42
